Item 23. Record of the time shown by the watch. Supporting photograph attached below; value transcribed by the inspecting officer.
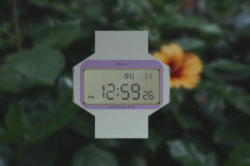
12:59:26
